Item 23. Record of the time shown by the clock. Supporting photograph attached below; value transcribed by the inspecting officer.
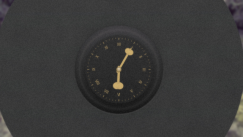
6:05
